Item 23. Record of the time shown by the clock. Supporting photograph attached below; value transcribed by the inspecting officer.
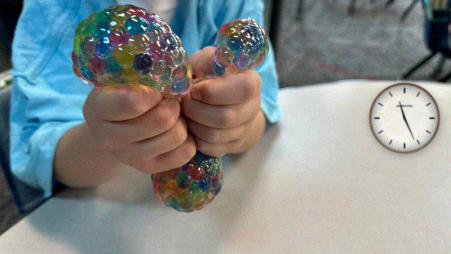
11:26
